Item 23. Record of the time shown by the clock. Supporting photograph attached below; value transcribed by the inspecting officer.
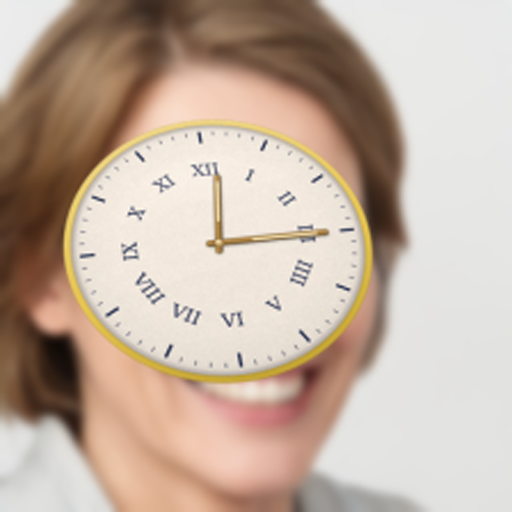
12:15
